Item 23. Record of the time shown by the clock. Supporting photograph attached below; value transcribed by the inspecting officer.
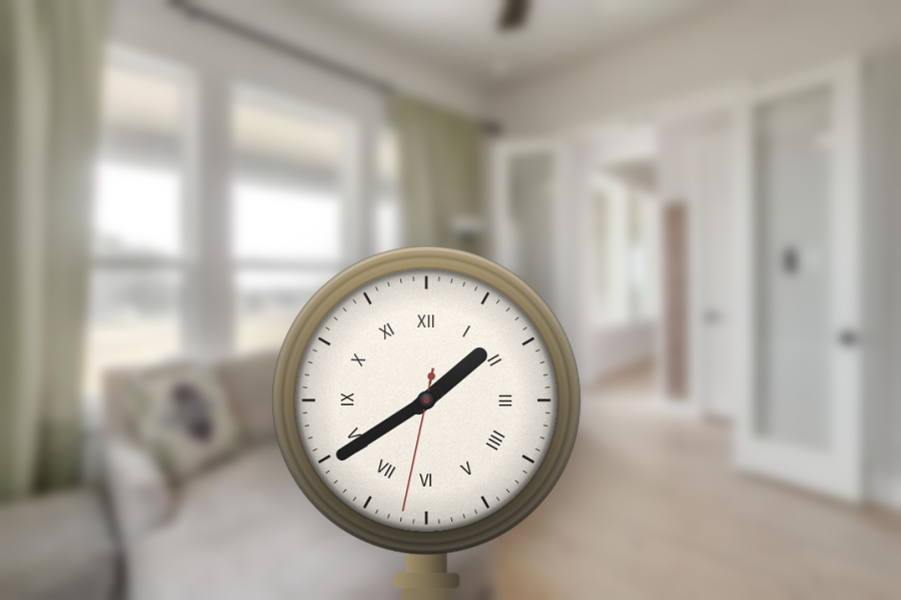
1:39:32
